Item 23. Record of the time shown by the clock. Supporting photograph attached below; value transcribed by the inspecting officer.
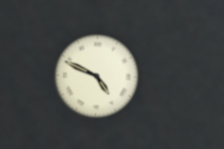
4:49
